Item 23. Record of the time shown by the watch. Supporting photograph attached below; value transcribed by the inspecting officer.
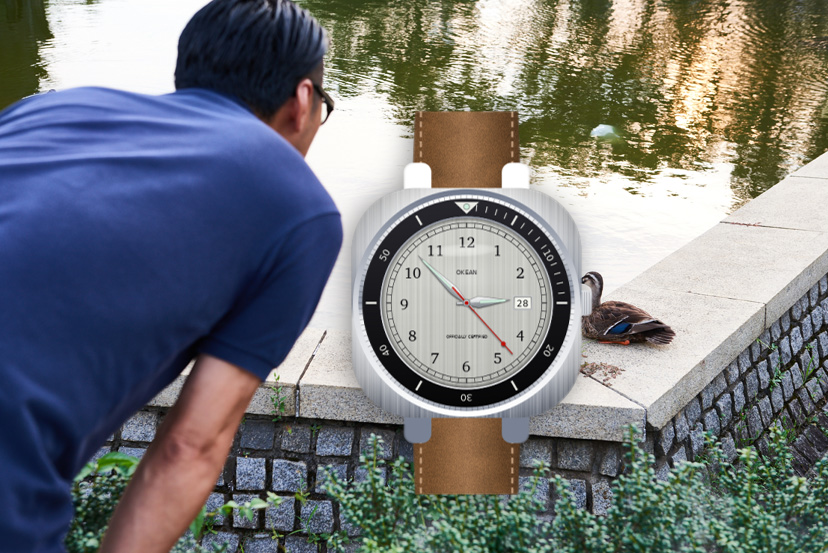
2:52:23
